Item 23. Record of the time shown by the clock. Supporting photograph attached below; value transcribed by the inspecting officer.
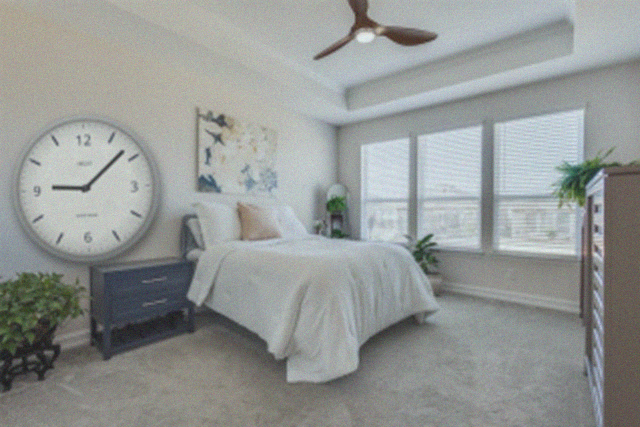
9:08
